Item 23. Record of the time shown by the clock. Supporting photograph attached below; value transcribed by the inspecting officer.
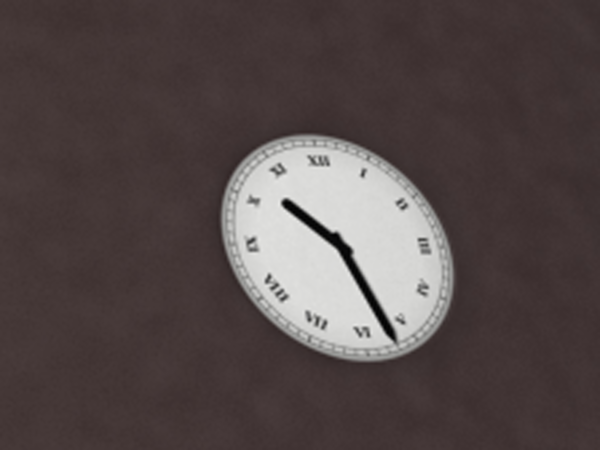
10:27
